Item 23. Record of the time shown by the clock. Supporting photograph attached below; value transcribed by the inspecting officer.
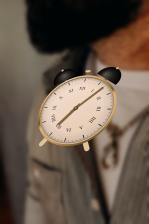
7:07
